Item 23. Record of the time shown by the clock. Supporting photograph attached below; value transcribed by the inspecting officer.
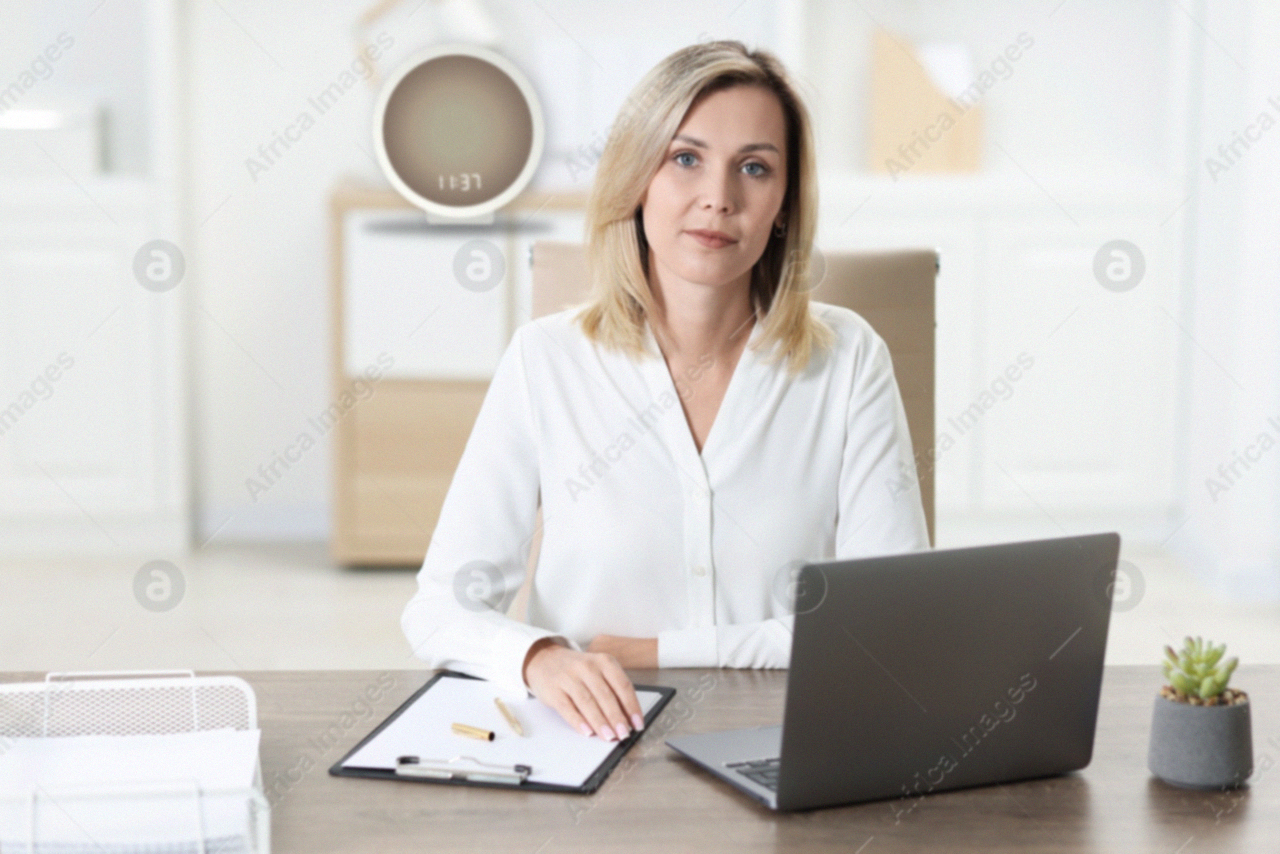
11:37
